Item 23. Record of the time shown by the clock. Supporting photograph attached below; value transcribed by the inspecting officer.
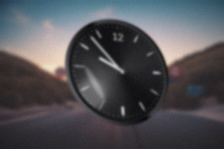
9:53
